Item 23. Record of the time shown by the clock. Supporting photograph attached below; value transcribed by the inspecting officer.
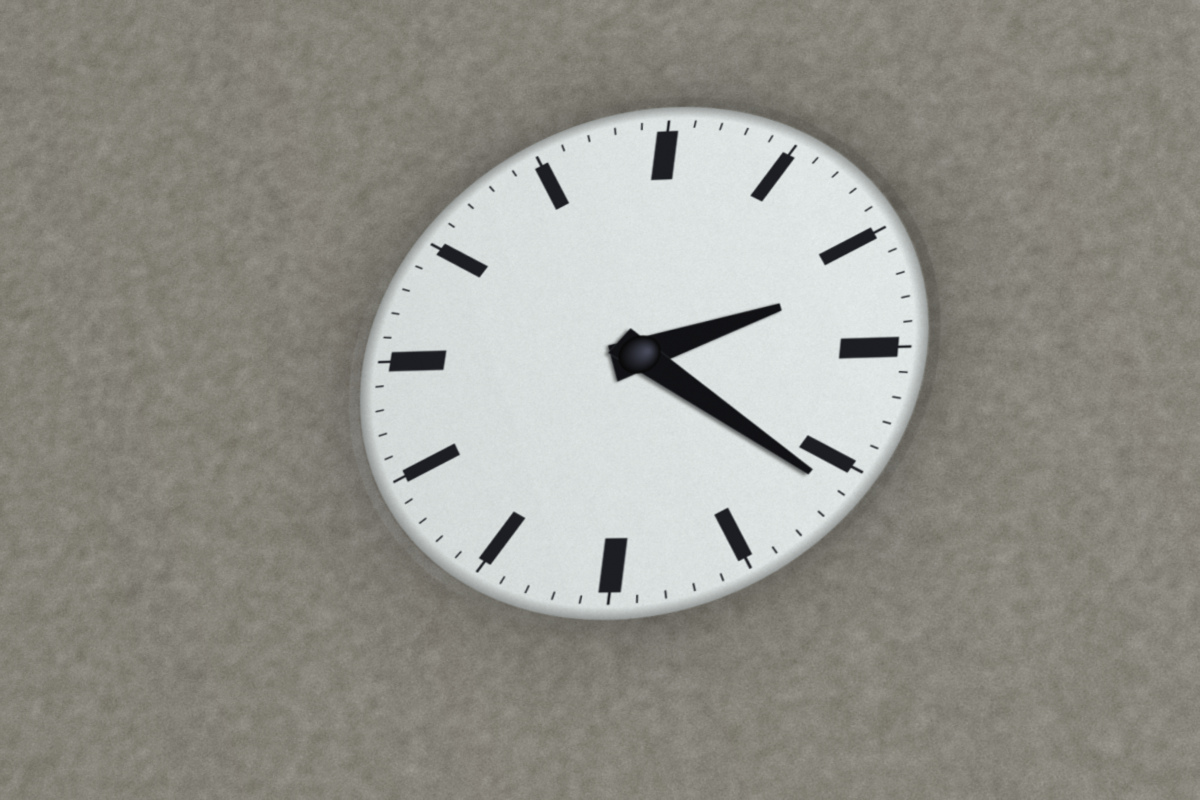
2:21
